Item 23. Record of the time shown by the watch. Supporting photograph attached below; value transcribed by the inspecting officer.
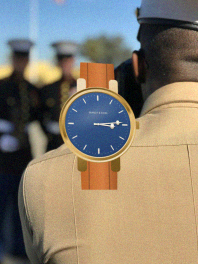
3:14
